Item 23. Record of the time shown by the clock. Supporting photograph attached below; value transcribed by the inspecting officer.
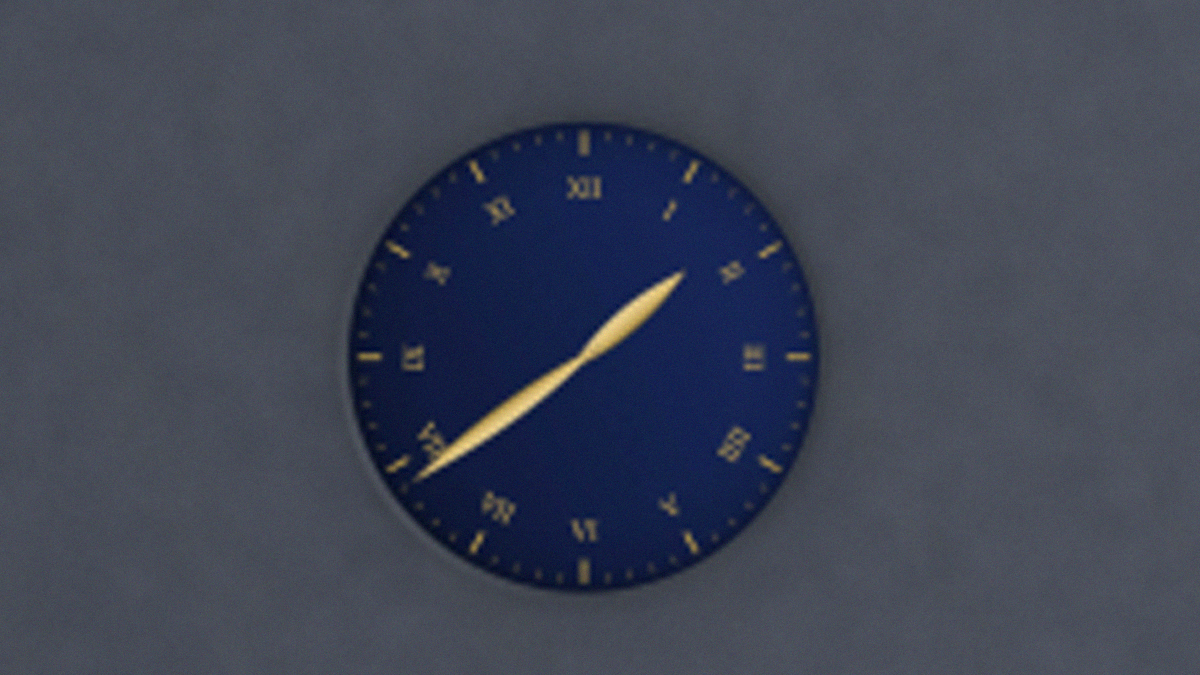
1:39
